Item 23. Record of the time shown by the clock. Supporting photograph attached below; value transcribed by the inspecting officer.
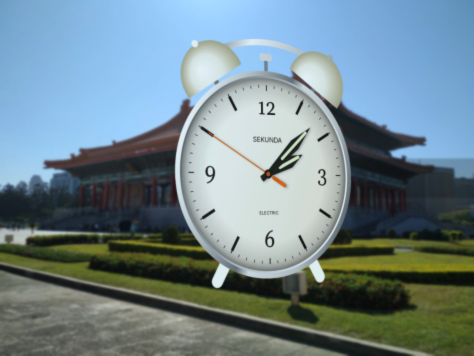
2:07:50
